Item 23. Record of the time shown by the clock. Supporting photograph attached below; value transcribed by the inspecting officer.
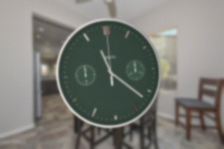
11:22
